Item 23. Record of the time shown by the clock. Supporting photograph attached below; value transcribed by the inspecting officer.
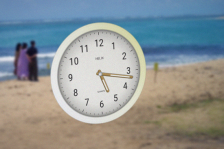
5:17
